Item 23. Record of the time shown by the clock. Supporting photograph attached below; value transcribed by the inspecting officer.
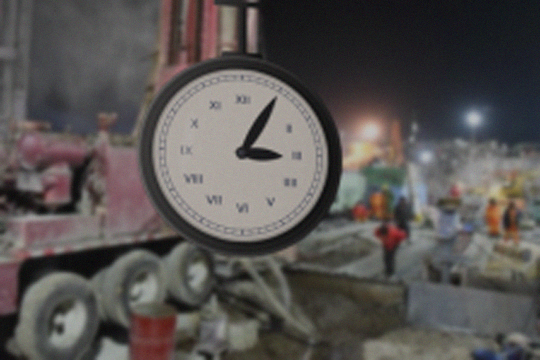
3:05
